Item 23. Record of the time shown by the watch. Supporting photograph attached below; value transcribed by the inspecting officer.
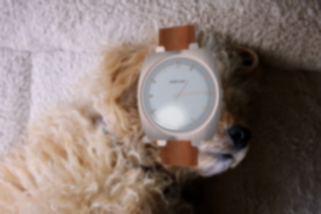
1:14
